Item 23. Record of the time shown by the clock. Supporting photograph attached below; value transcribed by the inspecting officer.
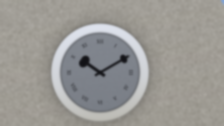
10:10
